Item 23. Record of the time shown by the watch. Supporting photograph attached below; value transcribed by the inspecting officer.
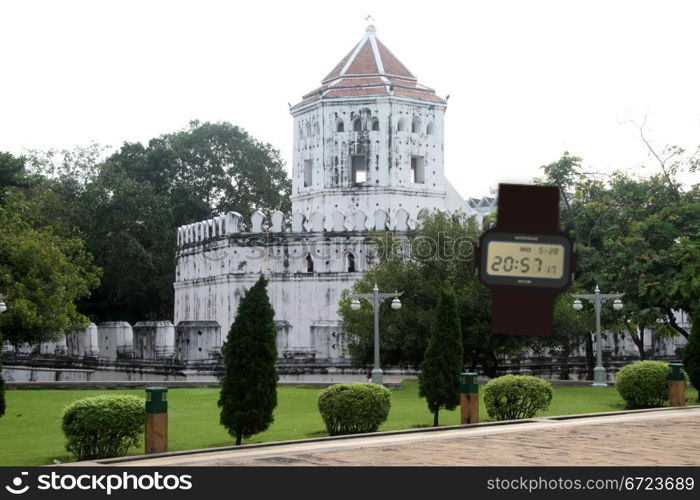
20:57
